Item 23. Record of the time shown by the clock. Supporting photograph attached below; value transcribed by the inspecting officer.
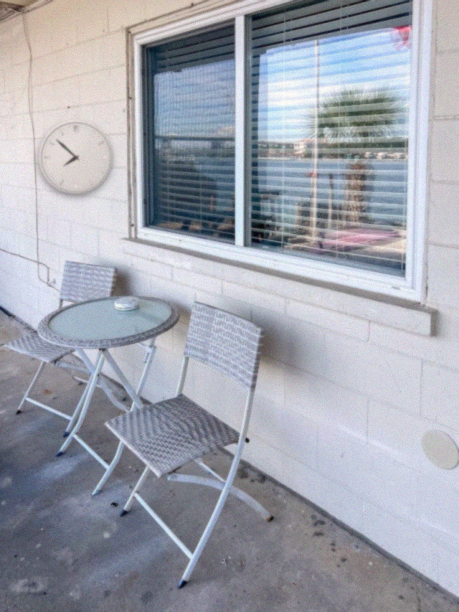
7:52
